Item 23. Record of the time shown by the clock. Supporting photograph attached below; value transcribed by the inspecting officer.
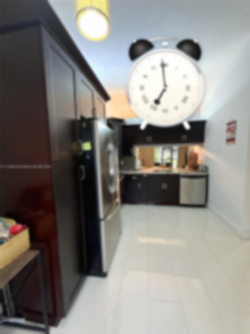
6:59
